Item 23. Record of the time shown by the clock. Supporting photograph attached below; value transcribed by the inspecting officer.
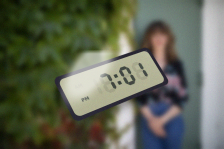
7:01
